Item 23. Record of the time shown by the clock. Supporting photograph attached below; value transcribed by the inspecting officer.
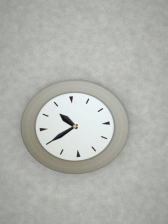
10:40
